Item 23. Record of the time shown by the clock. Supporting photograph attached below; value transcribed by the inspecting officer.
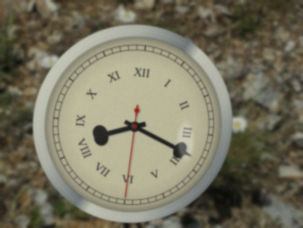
8:18:30
